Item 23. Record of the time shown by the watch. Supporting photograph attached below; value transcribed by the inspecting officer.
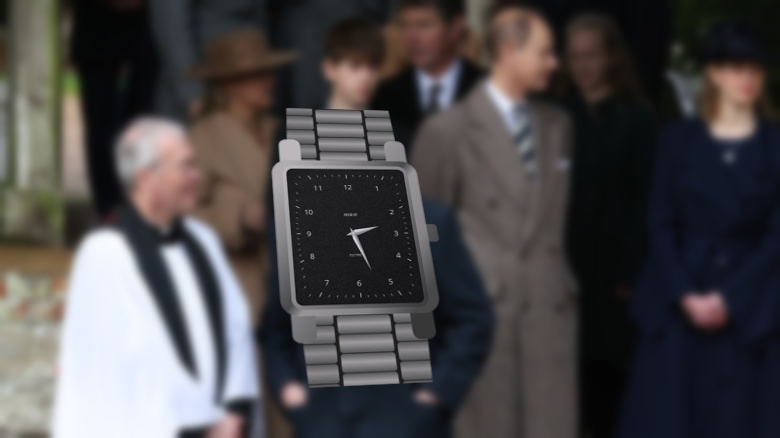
2:27
